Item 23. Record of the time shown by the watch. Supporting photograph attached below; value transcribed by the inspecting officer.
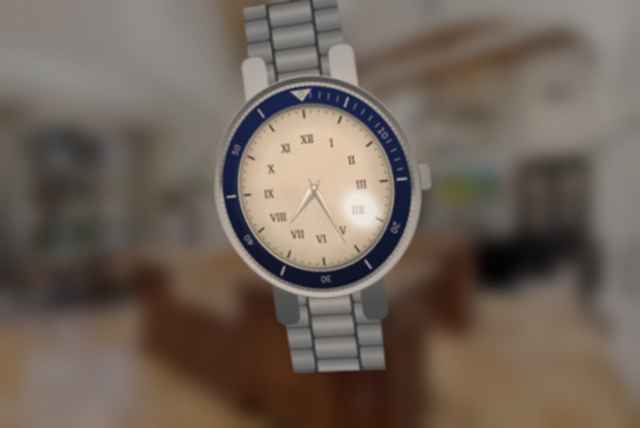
7:26
